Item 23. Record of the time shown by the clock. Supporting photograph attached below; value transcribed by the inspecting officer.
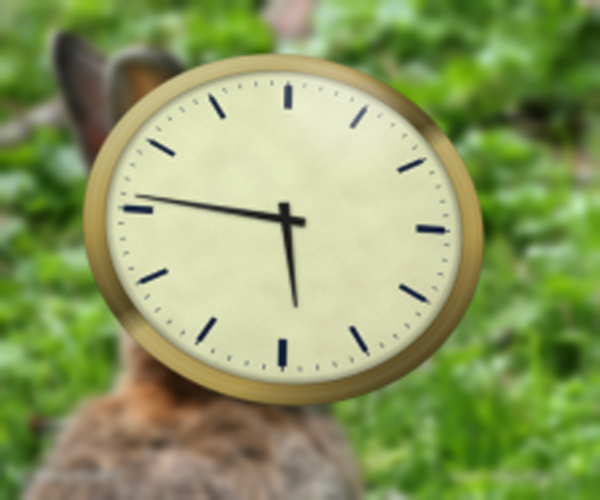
5:46
